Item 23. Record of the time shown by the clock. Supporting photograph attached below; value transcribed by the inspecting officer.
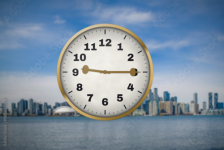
9:15
